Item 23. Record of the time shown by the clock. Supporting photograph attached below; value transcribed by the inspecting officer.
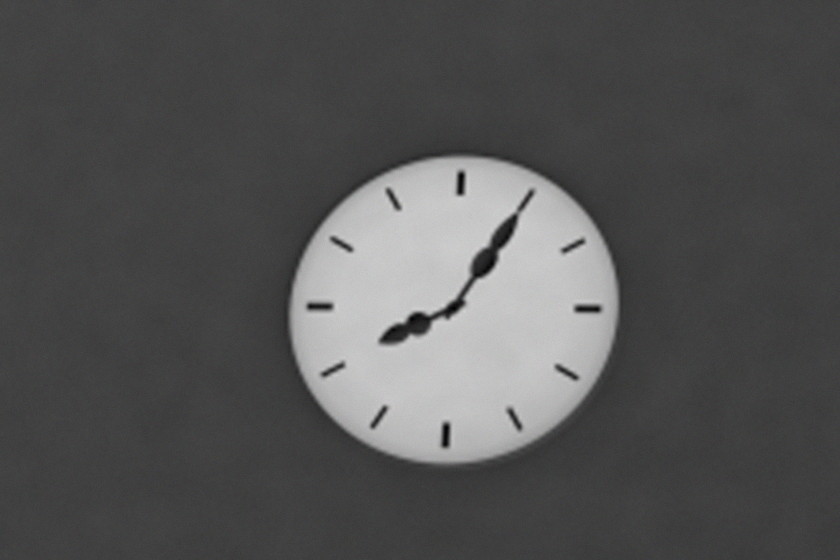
8:05
